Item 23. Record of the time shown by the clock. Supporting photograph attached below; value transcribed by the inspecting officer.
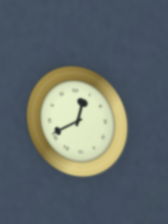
12:41
